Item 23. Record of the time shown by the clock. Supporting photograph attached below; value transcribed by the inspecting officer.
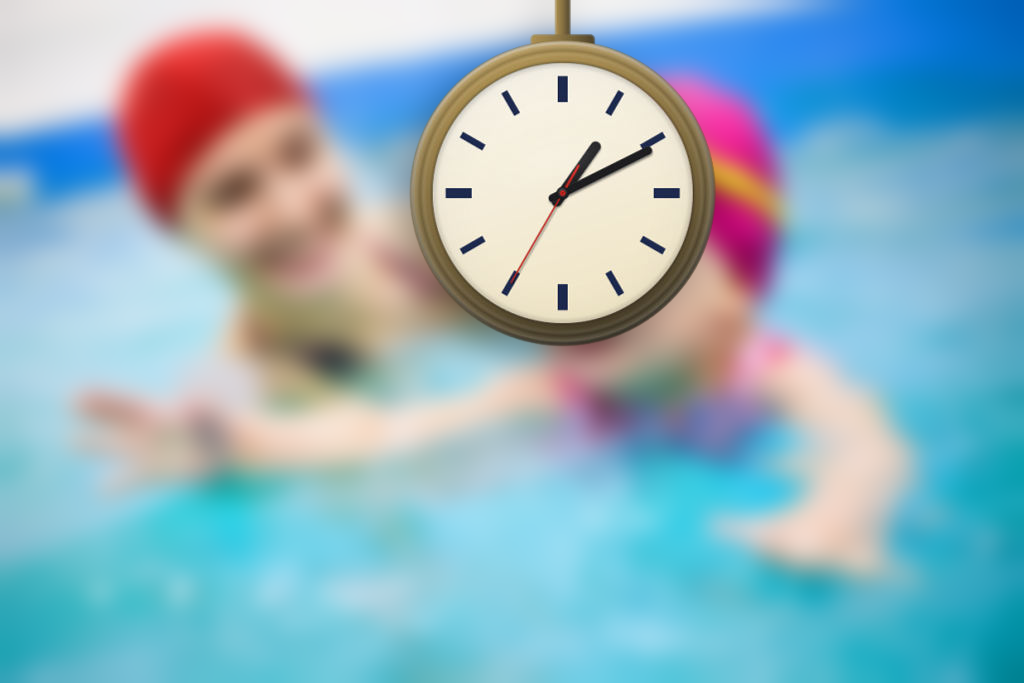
1:10:35
